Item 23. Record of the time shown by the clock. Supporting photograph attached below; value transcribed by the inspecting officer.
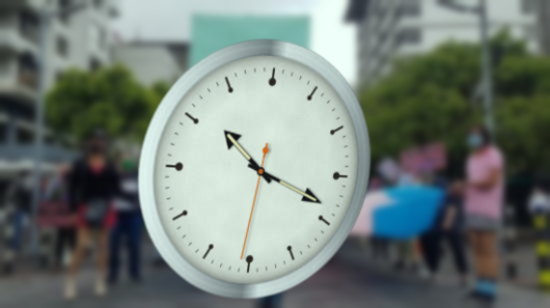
10:18:31
